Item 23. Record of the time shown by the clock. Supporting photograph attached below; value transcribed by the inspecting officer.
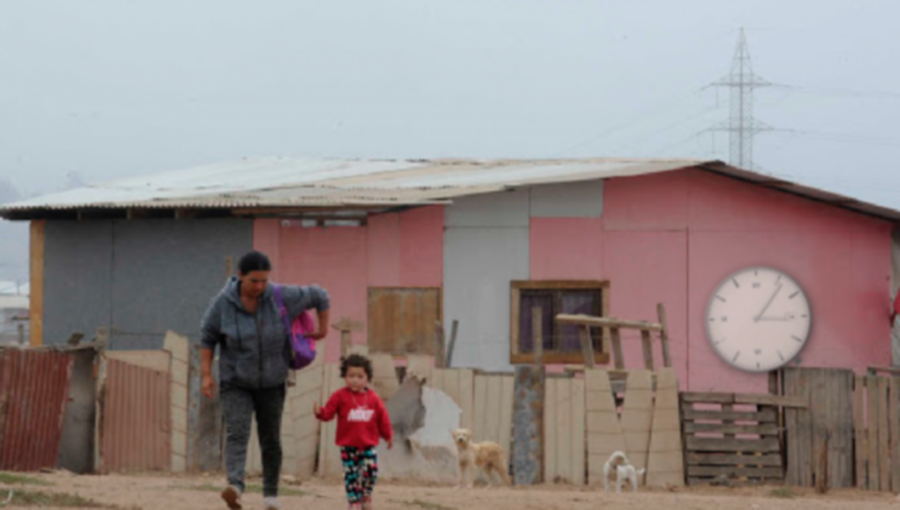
3:06
